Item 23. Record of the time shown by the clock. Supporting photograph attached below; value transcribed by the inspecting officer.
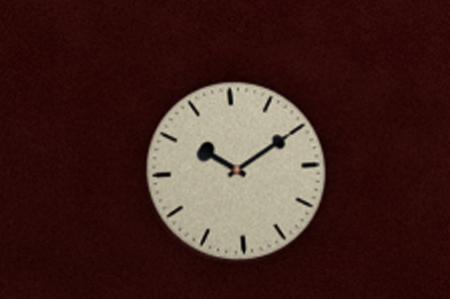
10:10
